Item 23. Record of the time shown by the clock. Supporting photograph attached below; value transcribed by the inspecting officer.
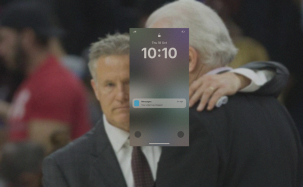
10:10
